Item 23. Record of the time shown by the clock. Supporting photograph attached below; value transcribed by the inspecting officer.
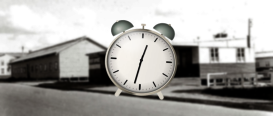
12:32
